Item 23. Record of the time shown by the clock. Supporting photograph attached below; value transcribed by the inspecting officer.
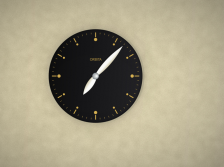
7:07
